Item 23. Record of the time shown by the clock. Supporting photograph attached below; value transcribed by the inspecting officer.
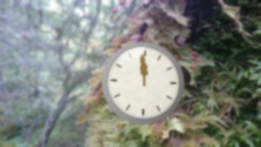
11:59
